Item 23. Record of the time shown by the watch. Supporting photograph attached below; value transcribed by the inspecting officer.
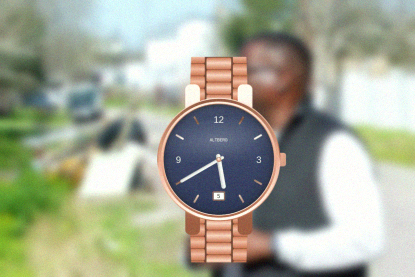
5:40
